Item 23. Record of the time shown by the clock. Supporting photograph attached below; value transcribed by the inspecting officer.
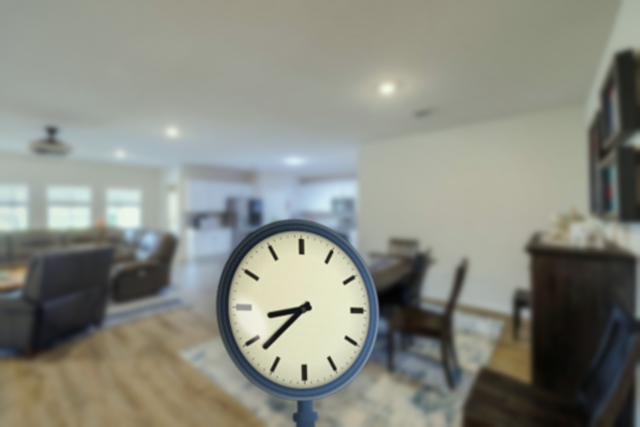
8:38
